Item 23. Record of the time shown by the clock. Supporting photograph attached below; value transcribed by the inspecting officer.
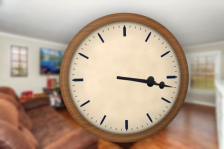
3:17
